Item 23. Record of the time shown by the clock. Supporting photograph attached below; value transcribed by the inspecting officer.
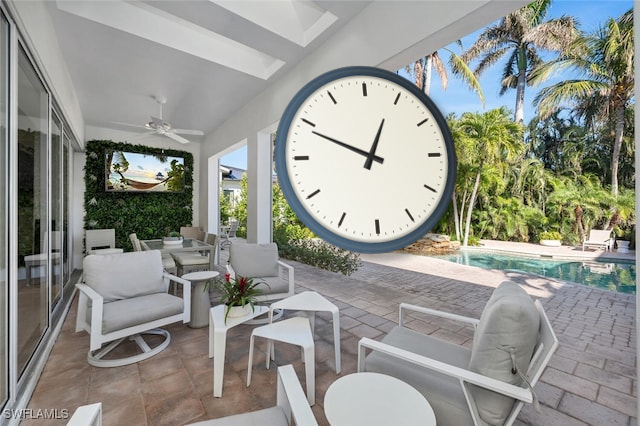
12:49
